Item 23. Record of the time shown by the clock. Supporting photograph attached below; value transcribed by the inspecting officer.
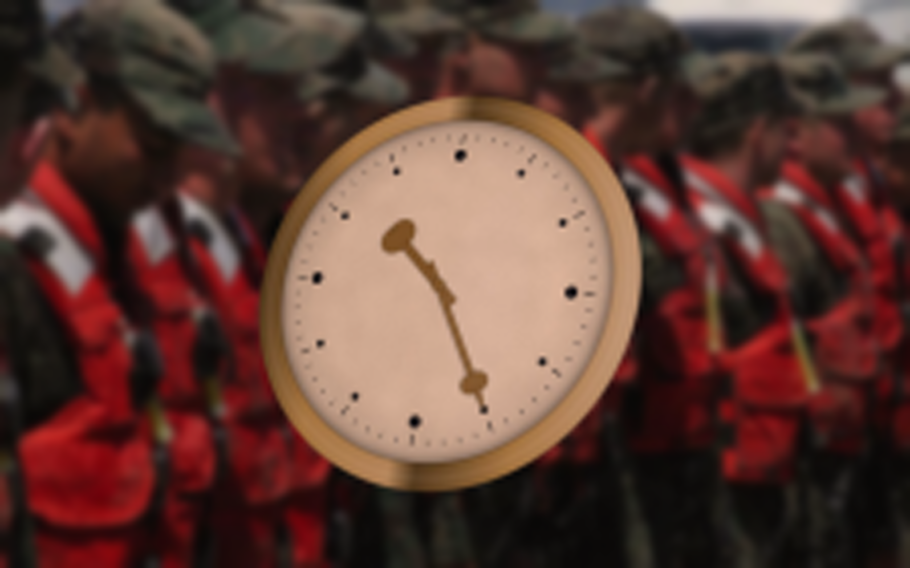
10:25
